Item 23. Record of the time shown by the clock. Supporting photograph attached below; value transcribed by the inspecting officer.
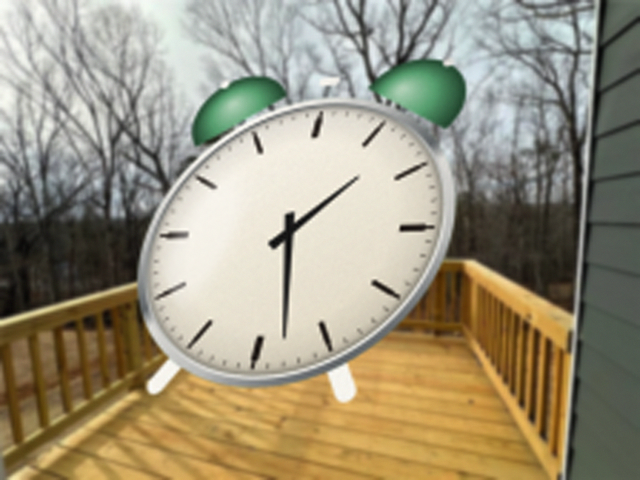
1:28
